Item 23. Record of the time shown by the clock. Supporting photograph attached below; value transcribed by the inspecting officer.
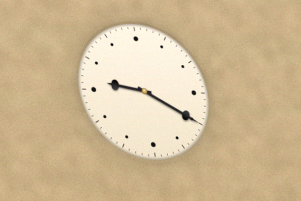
9:20
